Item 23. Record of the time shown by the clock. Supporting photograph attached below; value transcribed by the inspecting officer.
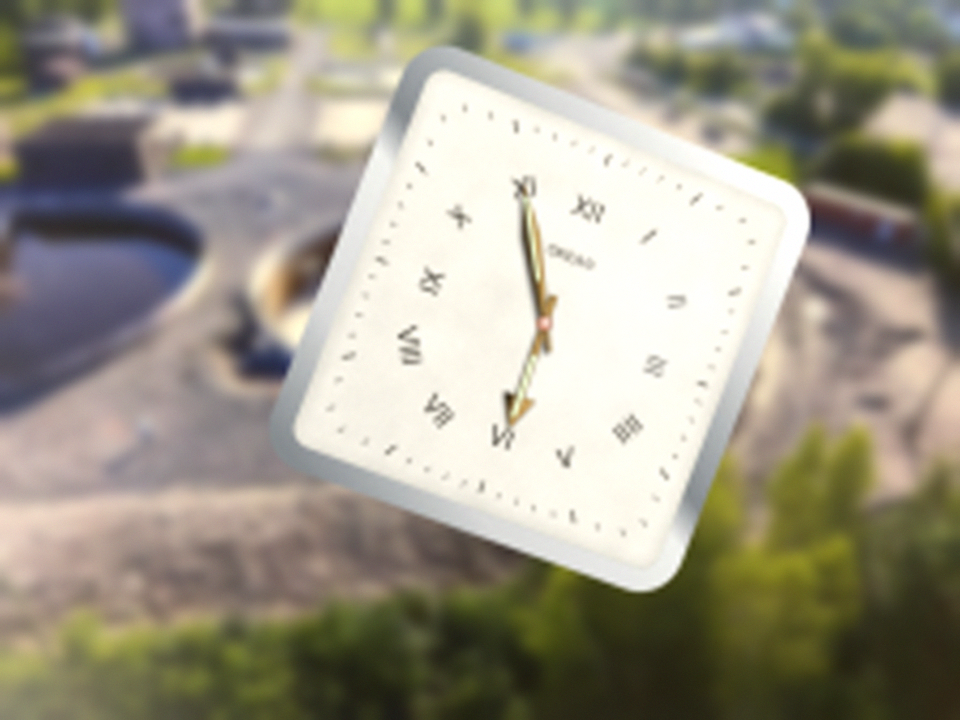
5:55
